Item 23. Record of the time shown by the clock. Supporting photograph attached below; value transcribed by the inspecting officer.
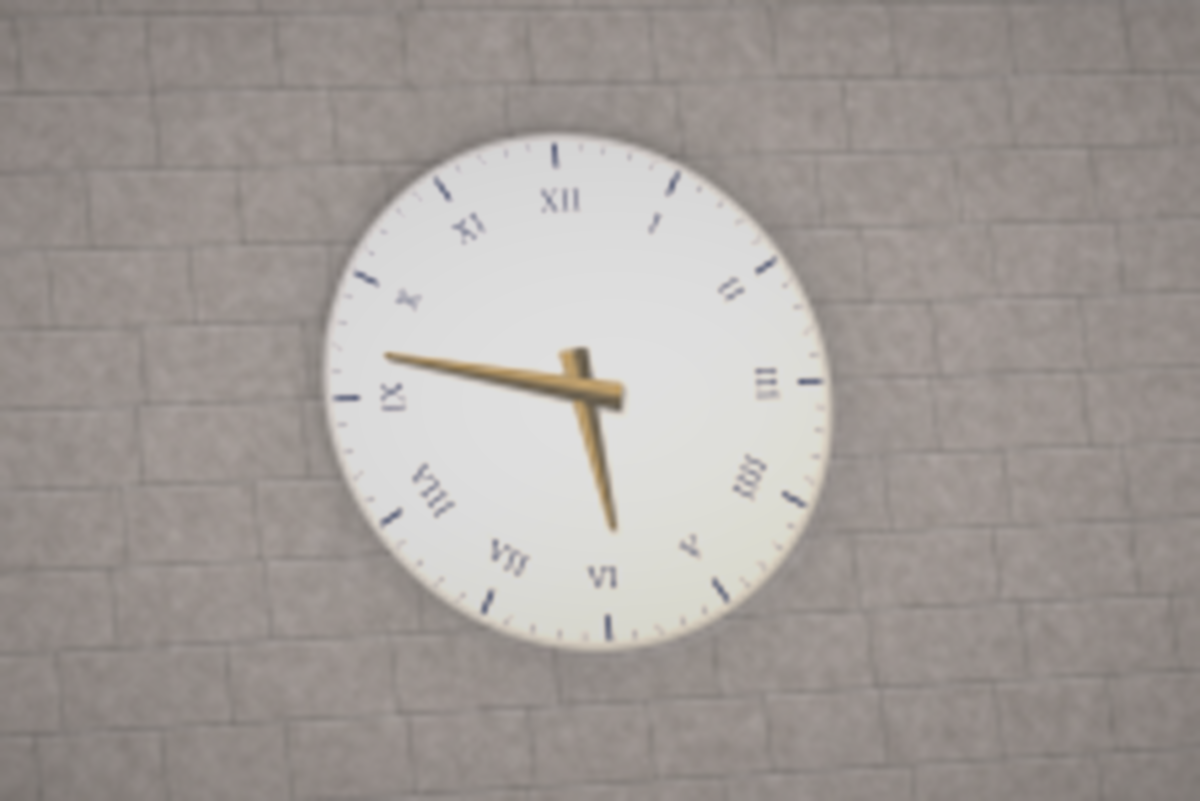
5:47
